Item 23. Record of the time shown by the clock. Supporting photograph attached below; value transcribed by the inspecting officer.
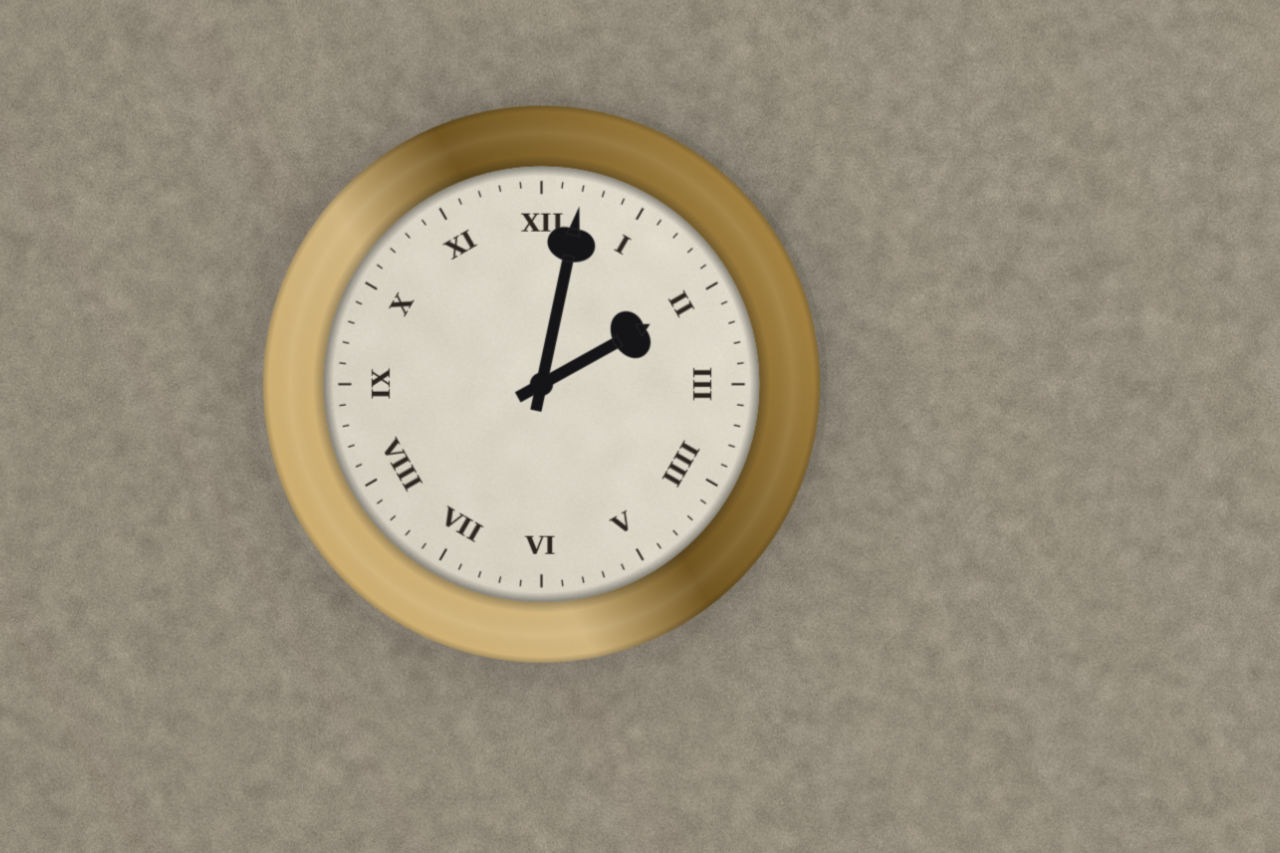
2:02
